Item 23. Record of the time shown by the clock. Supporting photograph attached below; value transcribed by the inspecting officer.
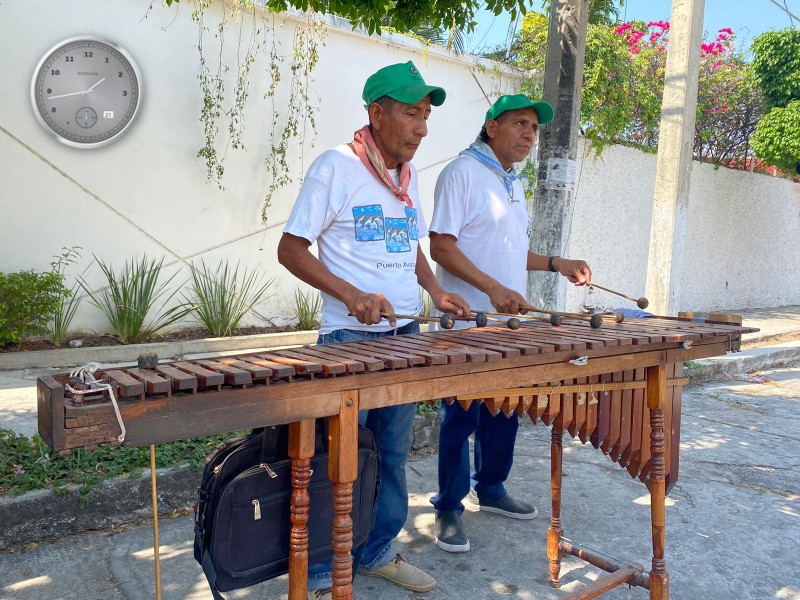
1:43
